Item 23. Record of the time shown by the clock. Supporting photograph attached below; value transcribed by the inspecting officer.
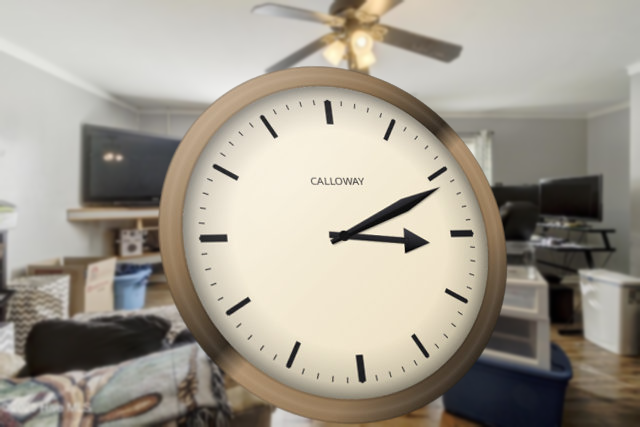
3:11
